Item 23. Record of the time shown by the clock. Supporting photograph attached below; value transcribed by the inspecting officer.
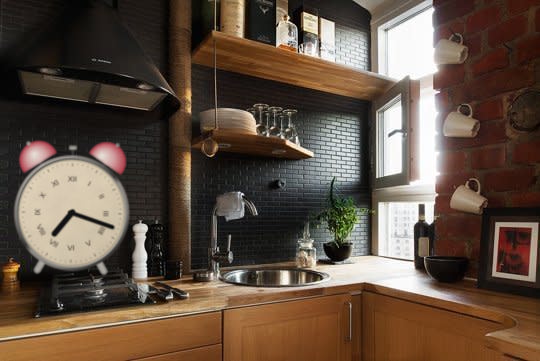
7:18
